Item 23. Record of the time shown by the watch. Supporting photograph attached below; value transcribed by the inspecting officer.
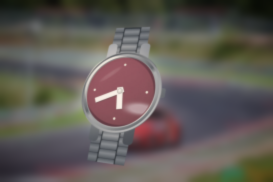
5:41
